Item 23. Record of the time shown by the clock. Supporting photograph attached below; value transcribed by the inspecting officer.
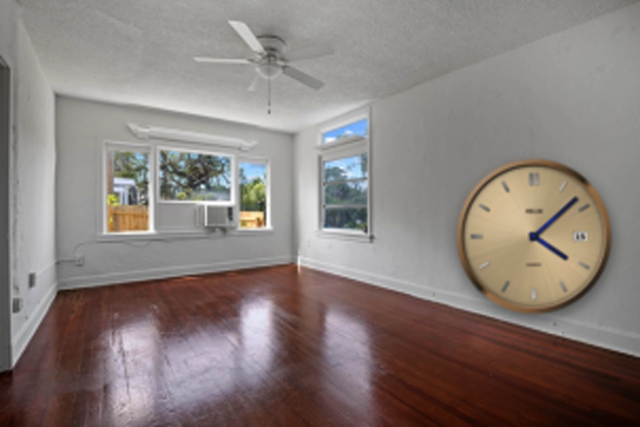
4:08
